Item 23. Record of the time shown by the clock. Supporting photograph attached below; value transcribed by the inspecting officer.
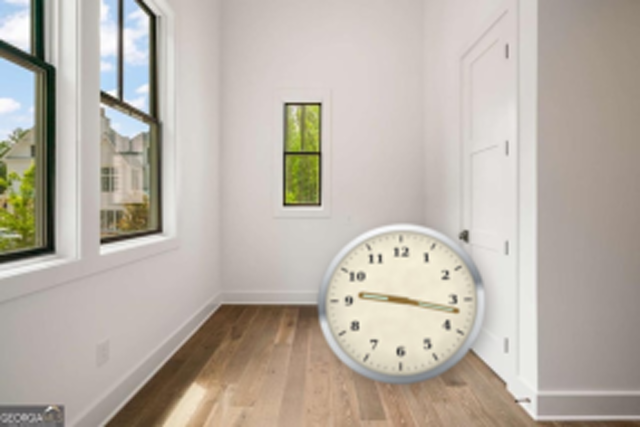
9:17
